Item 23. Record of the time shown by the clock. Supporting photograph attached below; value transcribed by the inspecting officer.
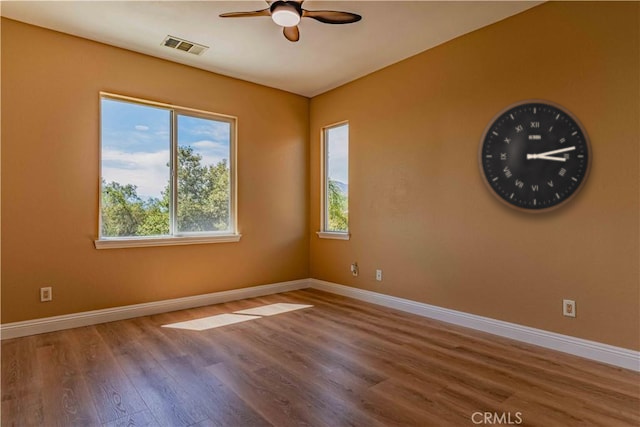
3:13
